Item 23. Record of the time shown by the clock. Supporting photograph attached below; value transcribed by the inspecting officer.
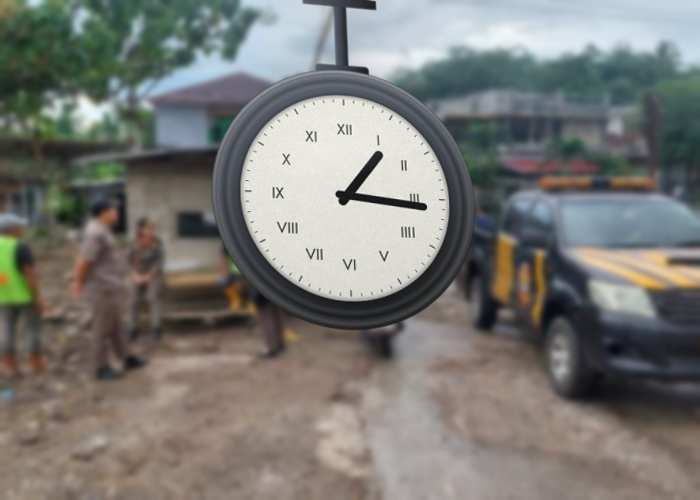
1:16
